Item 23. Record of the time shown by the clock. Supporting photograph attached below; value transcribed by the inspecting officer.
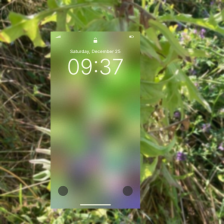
9:37
